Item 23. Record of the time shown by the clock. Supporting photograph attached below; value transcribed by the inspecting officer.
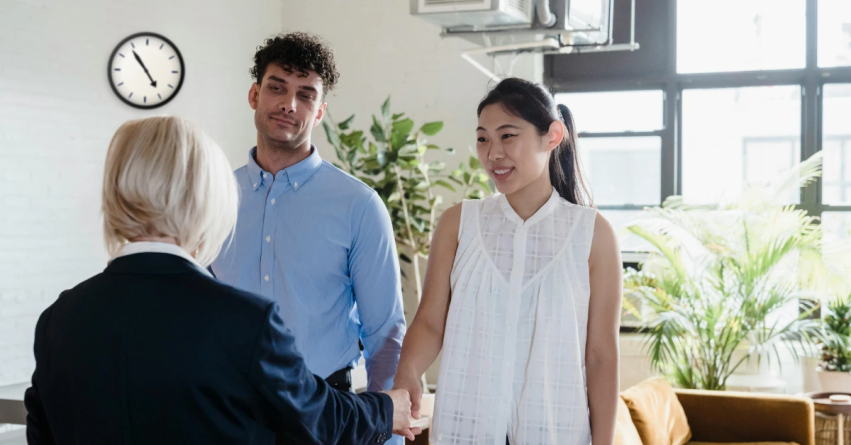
4:54
